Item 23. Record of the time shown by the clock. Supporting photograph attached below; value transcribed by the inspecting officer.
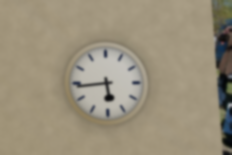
5:44
